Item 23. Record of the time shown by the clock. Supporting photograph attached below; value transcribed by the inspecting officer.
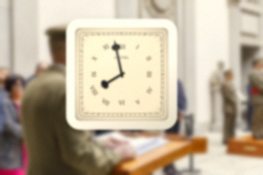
7:58
